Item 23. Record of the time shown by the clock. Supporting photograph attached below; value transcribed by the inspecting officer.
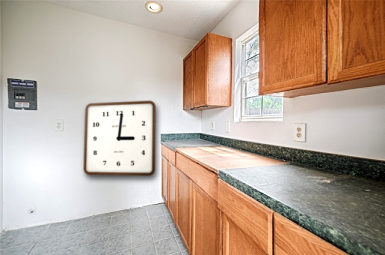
3:01
